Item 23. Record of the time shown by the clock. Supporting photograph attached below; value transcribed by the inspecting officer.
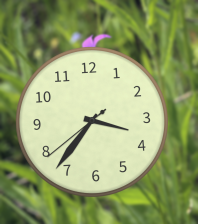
3:36:39
